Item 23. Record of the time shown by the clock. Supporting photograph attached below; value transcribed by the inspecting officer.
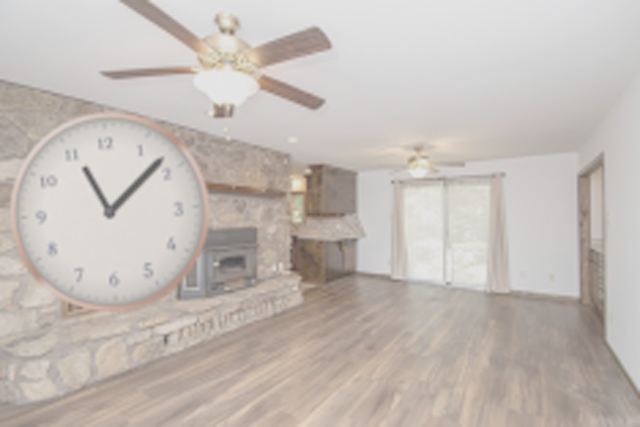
11:08
